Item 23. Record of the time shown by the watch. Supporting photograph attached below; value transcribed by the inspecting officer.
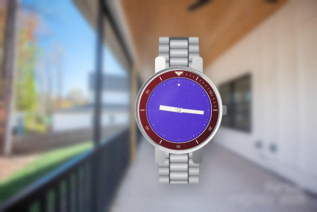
9:16
